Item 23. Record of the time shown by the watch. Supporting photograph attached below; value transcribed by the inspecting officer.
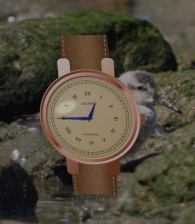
12:45
